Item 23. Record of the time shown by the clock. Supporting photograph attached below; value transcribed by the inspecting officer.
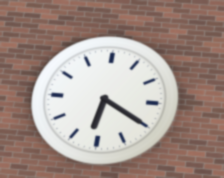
6:20
